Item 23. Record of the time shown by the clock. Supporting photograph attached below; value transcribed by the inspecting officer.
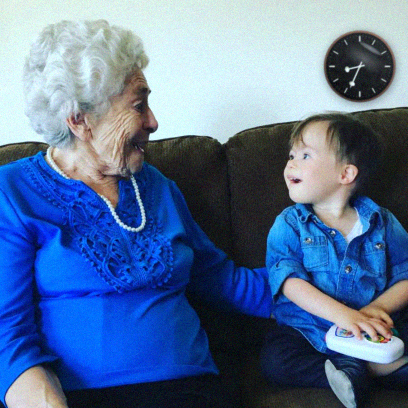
8:34
